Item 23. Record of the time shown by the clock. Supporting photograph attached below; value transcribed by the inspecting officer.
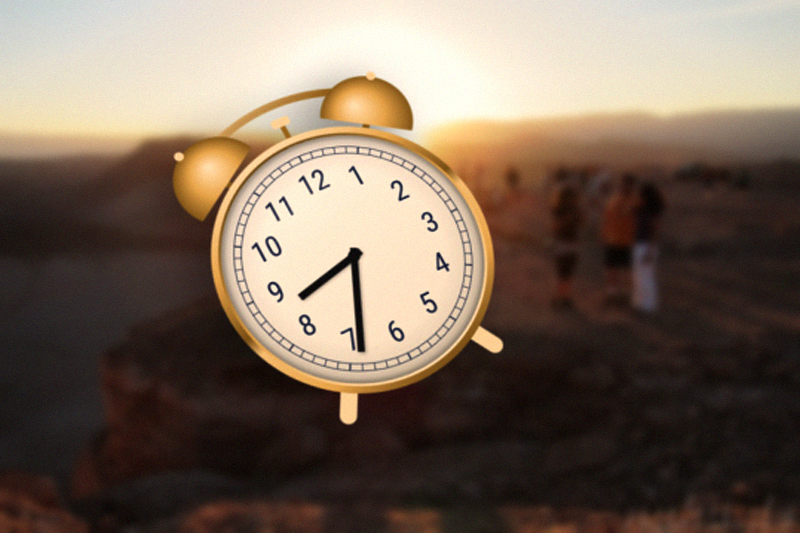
8:34
